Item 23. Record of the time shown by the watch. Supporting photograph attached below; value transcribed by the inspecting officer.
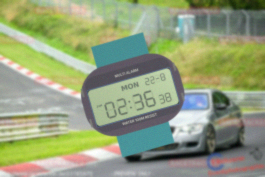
2:36:38
